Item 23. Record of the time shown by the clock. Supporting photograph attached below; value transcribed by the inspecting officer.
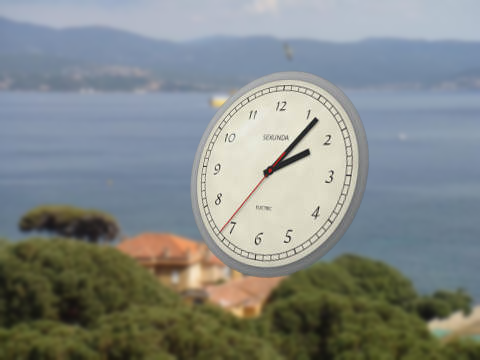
2:06:36
